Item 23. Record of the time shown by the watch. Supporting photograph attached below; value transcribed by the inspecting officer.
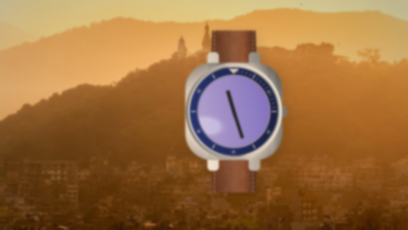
11:27
